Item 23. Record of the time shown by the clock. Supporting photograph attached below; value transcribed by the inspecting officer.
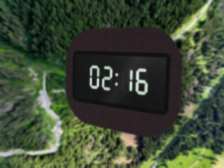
2:16
